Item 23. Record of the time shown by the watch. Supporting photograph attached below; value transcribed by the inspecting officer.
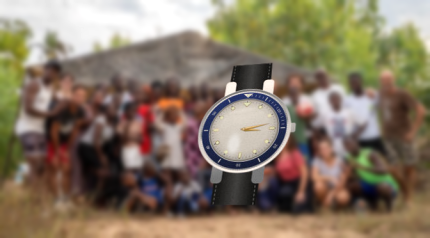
3:13
